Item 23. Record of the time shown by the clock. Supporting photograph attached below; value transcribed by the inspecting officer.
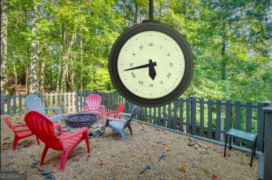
5:43
